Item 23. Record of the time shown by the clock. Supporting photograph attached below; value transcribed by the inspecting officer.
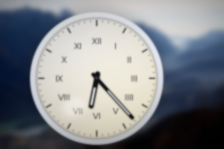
6:23
